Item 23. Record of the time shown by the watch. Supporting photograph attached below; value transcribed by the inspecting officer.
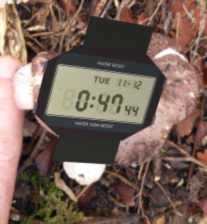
0:47:44
